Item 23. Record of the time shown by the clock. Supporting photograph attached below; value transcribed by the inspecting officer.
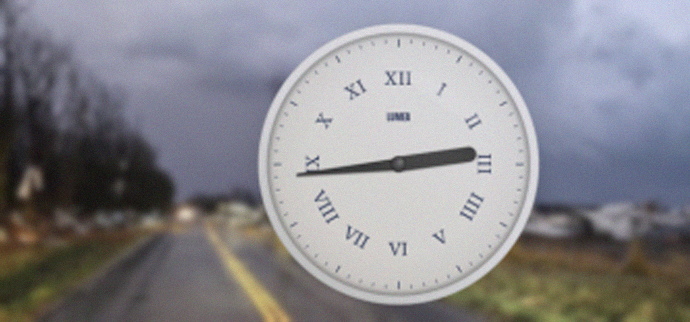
2:44
